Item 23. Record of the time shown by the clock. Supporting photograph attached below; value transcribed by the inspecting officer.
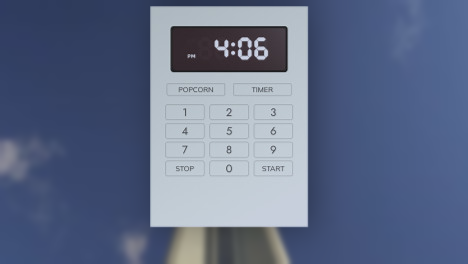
4:06
